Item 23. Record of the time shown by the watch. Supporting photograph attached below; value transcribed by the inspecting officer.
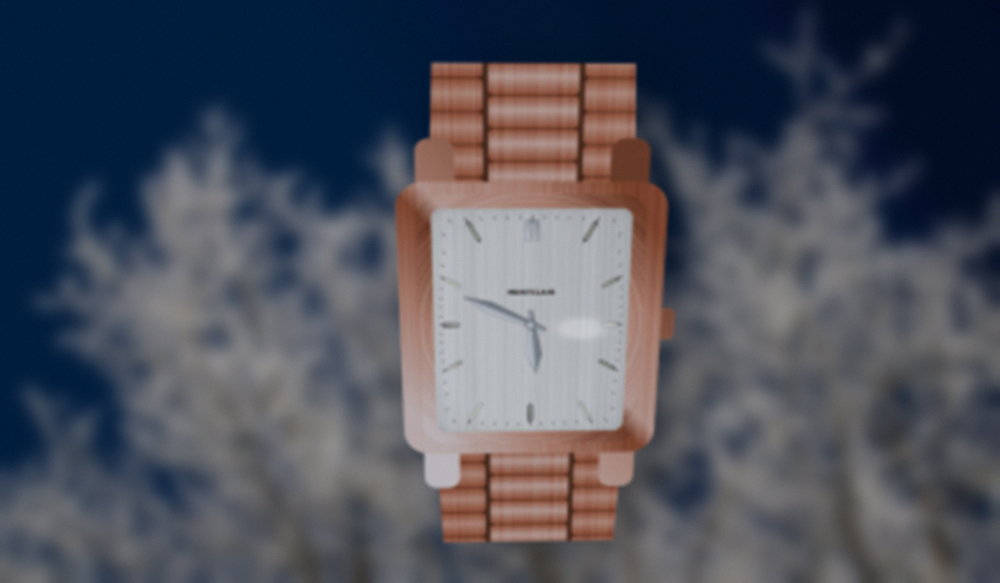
5:49
